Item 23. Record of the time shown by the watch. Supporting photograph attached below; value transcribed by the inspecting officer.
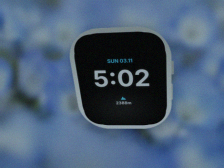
5:02
